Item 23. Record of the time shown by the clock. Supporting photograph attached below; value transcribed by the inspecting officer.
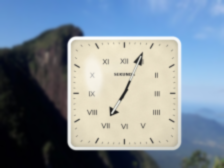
7:04
